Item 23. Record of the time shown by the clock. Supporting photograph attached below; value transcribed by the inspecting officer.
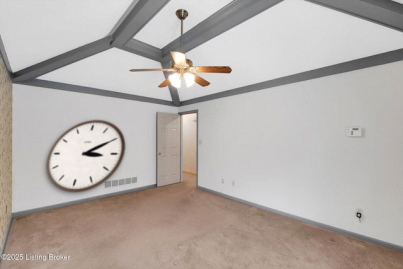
3:10
